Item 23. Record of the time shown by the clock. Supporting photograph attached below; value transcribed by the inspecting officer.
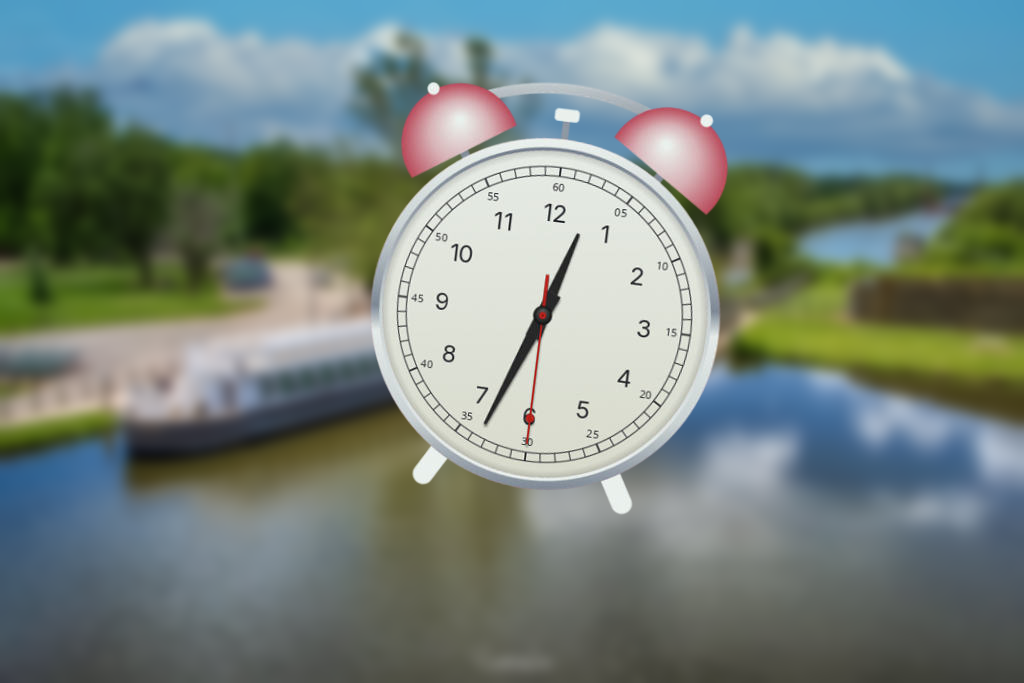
12:33:30
